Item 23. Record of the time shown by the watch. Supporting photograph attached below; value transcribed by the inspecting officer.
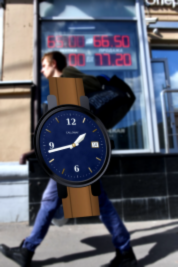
1:43
